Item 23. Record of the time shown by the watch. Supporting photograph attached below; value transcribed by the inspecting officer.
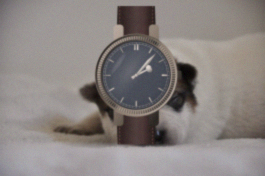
2:07
